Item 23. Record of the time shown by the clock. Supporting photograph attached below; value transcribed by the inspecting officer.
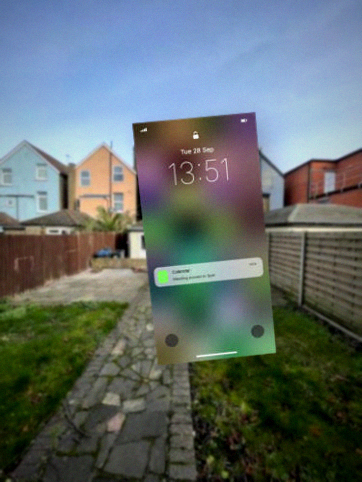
13:51
